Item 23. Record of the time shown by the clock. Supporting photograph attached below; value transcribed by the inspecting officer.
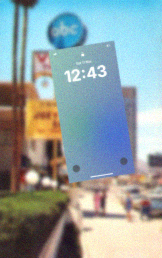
12:43
